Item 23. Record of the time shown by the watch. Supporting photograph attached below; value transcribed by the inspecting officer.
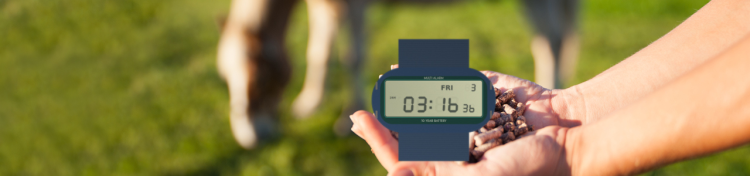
3:16
